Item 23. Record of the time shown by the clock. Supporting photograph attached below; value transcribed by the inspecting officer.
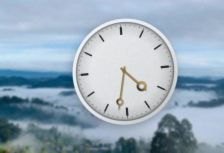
4:32
